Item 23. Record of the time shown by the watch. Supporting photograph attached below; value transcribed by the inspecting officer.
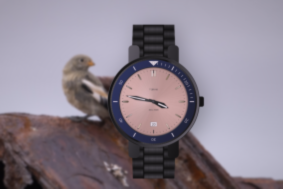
3:47
